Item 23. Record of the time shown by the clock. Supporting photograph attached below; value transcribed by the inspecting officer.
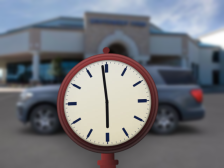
5:59
